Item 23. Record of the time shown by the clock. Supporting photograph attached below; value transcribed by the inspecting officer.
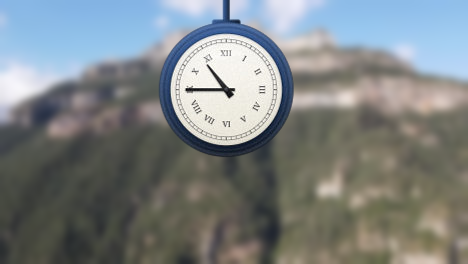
10:45
